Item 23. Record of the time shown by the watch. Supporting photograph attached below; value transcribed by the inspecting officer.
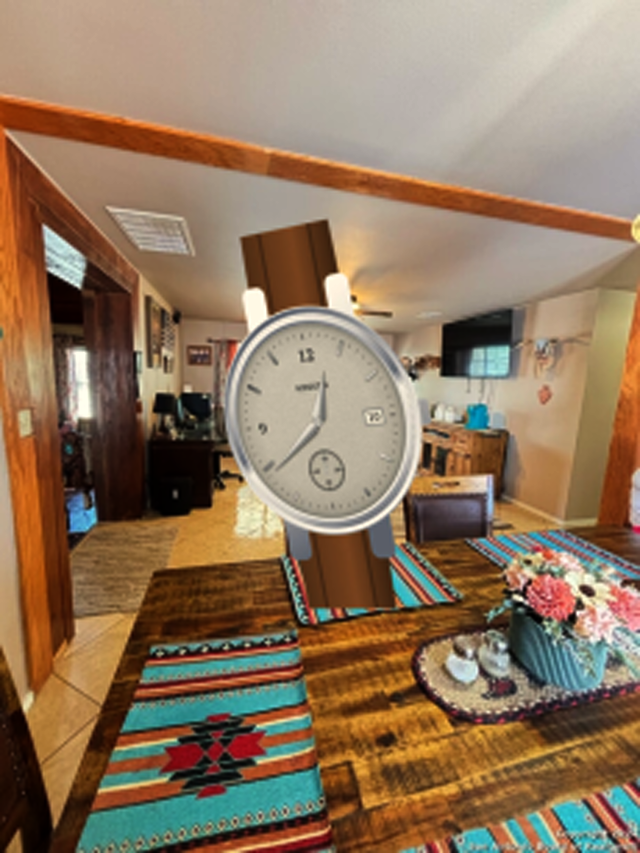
12:39
